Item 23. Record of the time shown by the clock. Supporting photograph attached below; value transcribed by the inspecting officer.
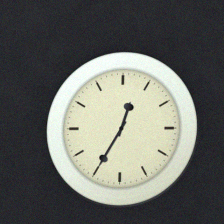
12:35
